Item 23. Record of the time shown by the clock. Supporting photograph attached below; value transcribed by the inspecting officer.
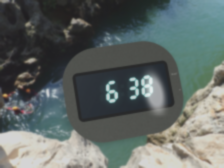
6:38
